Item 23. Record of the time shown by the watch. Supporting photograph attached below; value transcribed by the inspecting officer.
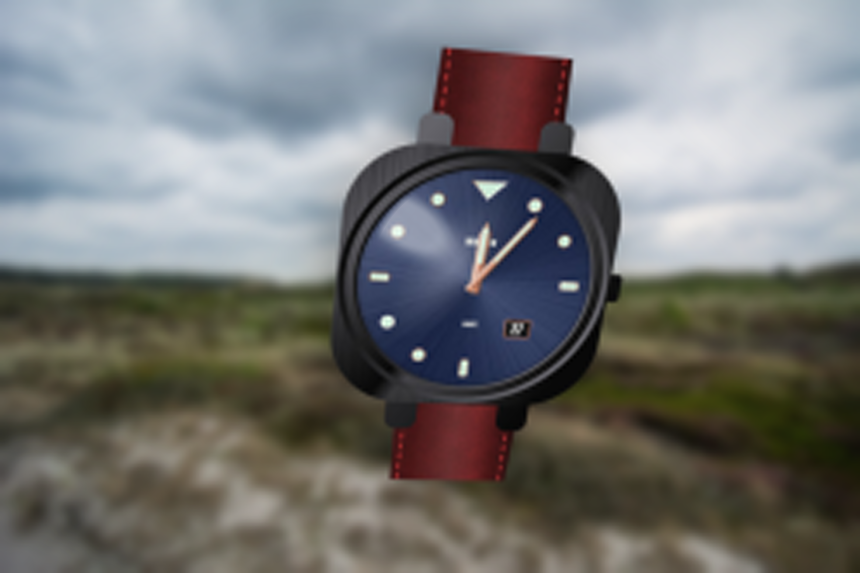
12:06
